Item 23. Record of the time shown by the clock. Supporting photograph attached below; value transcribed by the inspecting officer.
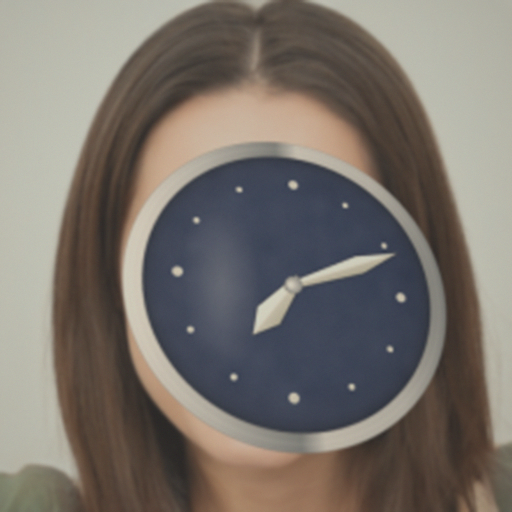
7:11
